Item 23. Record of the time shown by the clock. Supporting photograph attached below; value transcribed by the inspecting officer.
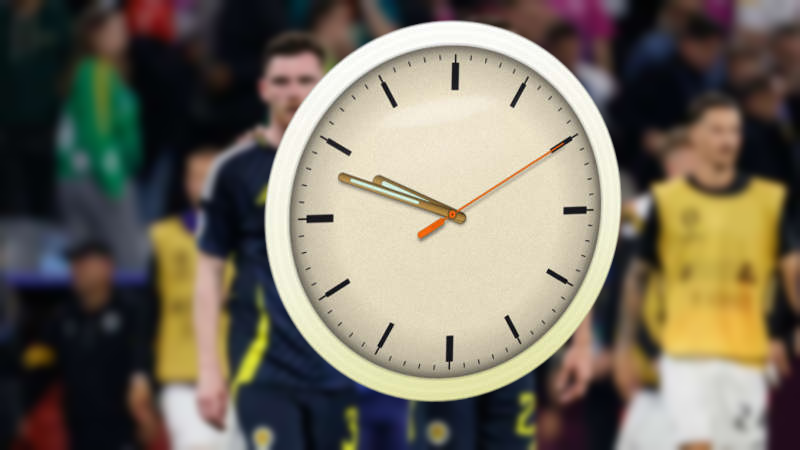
9:48:10
